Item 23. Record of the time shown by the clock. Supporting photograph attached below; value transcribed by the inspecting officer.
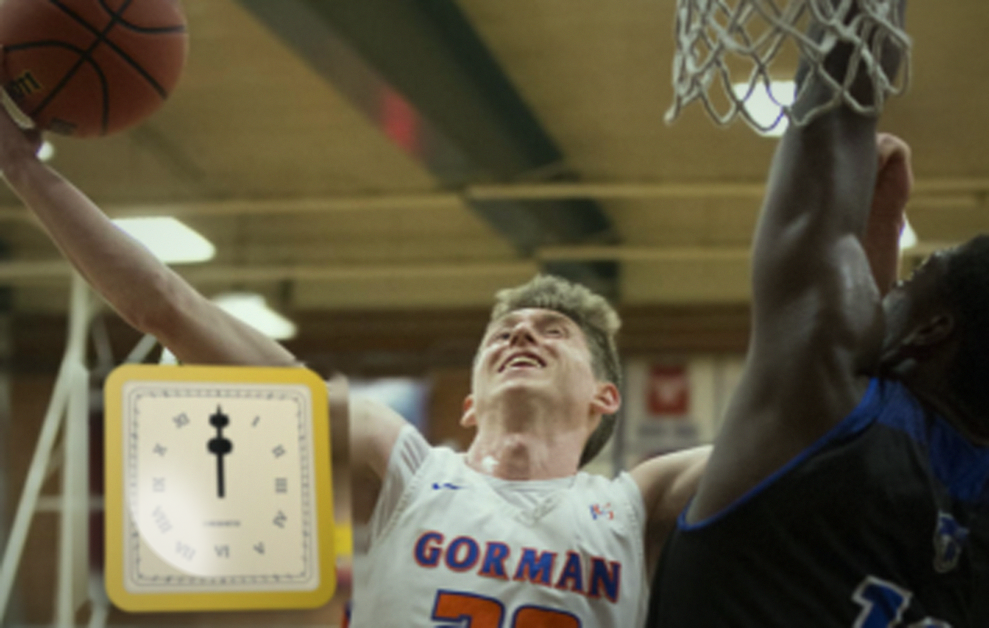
12:00
